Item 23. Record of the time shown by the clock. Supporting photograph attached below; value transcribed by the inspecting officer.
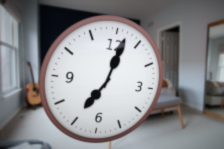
7:02
